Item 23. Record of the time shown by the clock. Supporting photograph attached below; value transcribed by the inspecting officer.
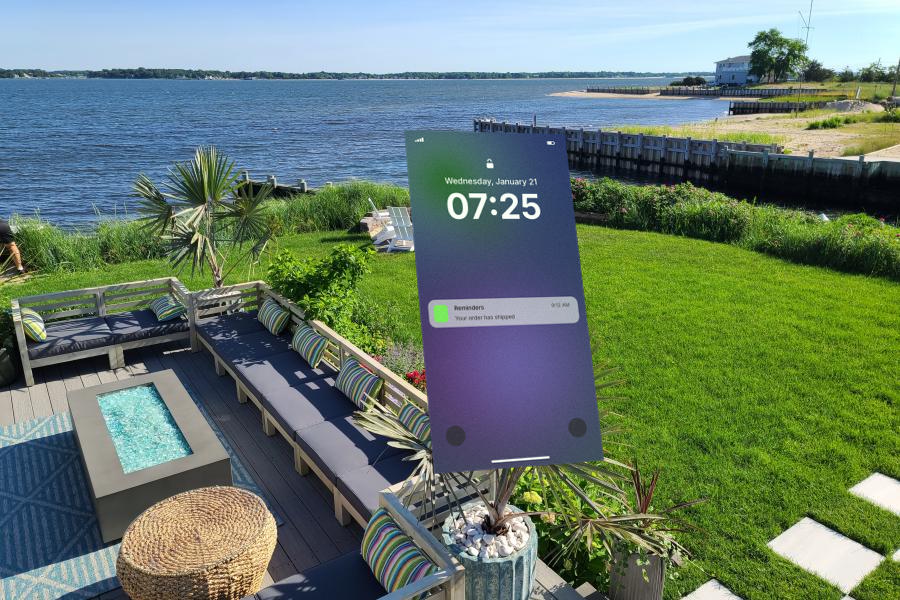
7:25
